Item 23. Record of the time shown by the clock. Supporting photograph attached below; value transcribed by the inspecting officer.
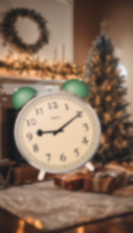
9:10
